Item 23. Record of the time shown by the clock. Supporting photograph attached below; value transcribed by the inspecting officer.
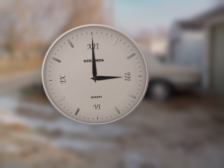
3:00
